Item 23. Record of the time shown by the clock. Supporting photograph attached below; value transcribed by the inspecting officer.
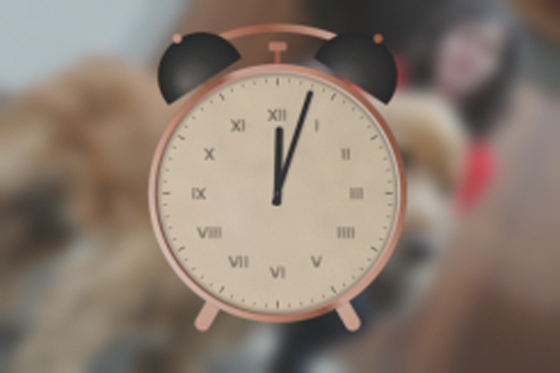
12:03
